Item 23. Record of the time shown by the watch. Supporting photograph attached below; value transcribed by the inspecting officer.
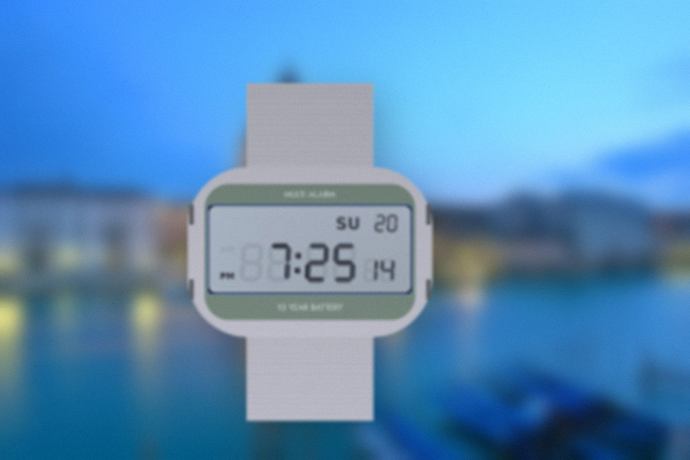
7:25:14
